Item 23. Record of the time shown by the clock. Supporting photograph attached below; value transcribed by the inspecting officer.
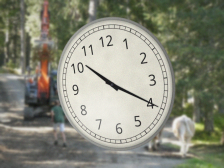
10:20
